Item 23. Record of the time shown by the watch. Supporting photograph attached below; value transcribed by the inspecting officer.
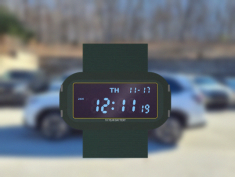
12:11:19
